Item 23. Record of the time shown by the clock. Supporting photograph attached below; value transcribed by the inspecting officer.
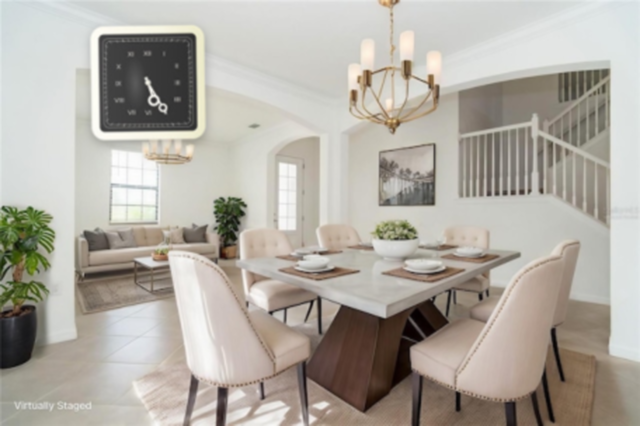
5:25
